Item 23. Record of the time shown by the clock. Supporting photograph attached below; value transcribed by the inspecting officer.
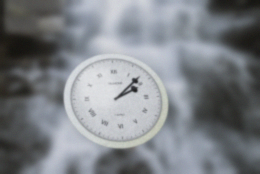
2:08
